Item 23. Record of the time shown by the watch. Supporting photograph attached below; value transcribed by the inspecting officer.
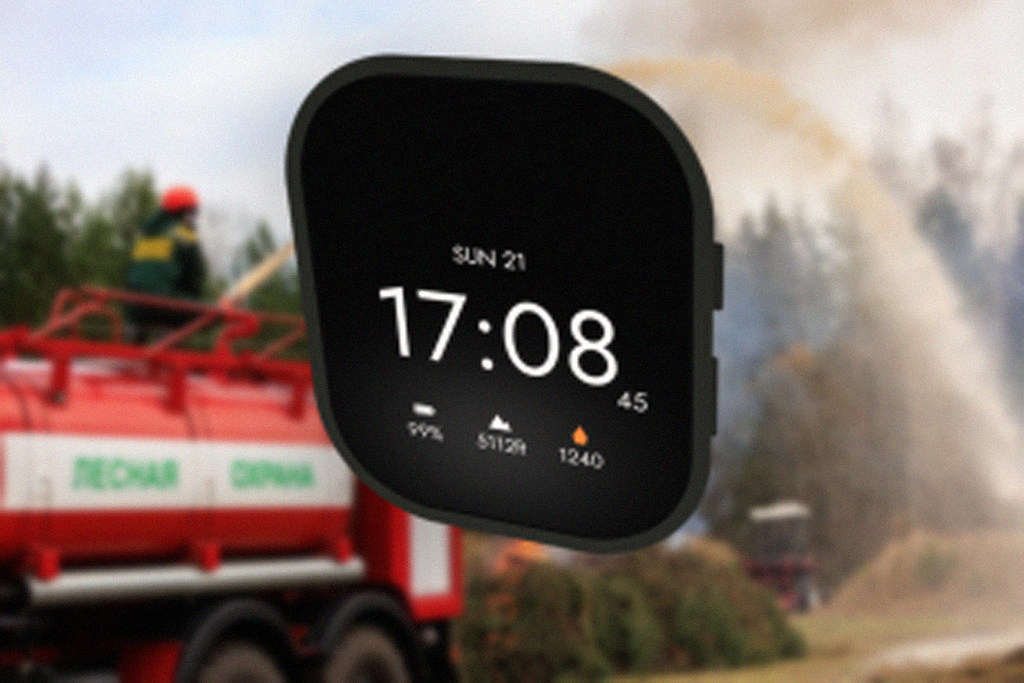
17:08:45
